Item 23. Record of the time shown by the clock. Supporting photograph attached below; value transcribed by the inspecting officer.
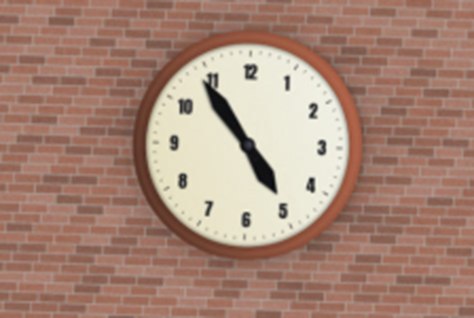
4:54
